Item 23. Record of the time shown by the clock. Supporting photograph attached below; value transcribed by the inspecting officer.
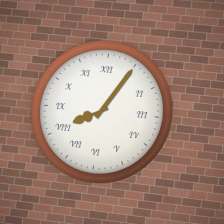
8:05
